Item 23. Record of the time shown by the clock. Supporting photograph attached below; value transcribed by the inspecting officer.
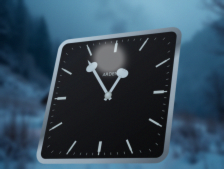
12:54
